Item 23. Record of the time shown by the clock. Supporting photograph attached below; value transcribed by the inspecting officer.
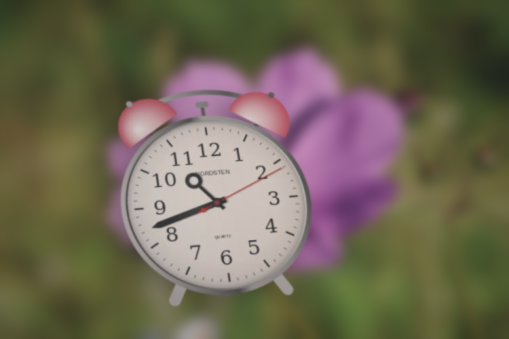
10:42:11
